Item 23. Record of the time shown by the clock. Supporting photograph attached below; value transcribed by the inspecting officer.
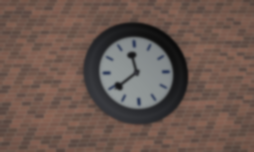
11:39
